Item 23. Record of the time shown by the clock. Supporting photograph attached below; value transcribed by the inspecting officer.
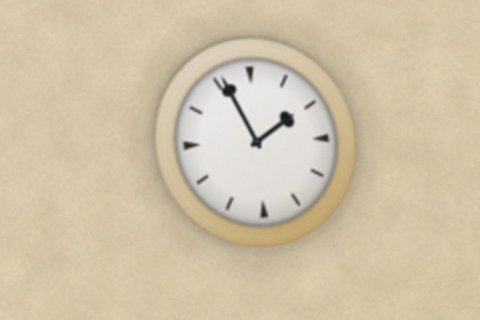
1:56
